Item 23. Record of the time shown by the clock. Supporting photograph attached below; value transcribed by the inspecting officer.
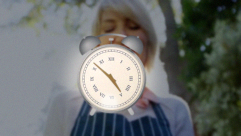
4:52
